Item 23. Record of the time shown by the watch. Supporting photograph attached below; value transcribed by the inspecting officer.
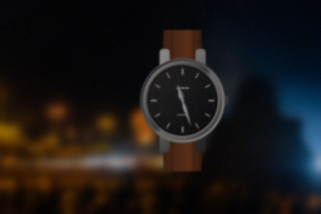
11:27
